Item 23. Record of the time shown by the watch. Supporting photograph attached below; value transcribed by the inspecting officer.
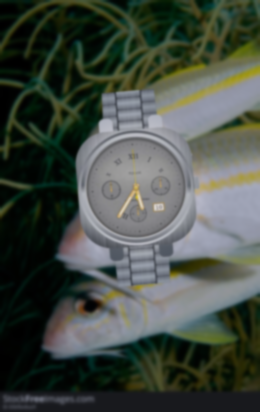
5:36
